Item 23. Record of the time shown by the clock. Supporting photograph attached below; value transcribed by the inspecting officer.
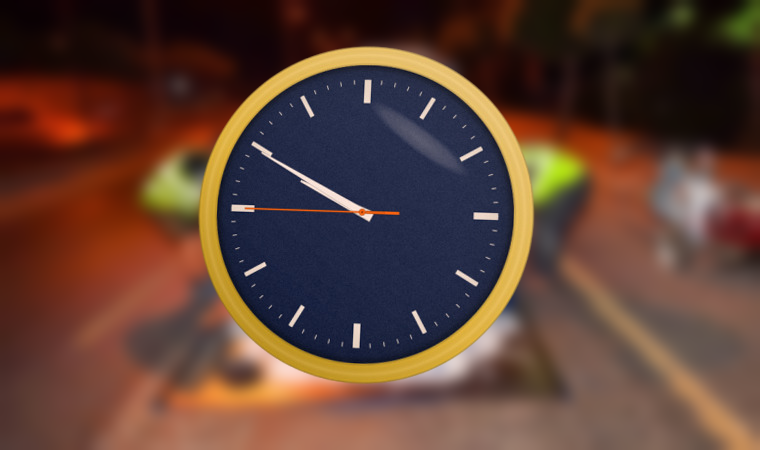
9:49:45
